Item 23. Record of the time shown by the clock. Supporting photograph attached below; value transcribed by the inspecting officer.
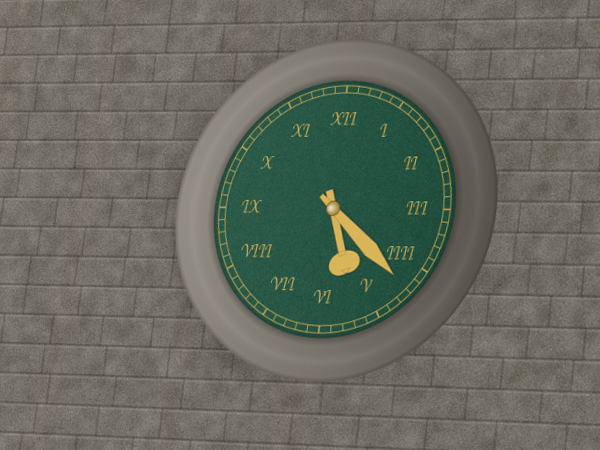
5:22
